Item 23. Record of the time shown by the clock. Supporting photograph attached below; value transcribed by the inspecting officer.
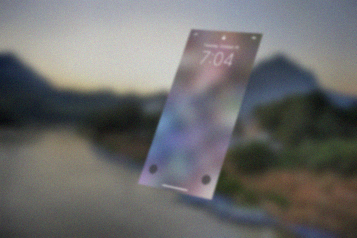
7:04
